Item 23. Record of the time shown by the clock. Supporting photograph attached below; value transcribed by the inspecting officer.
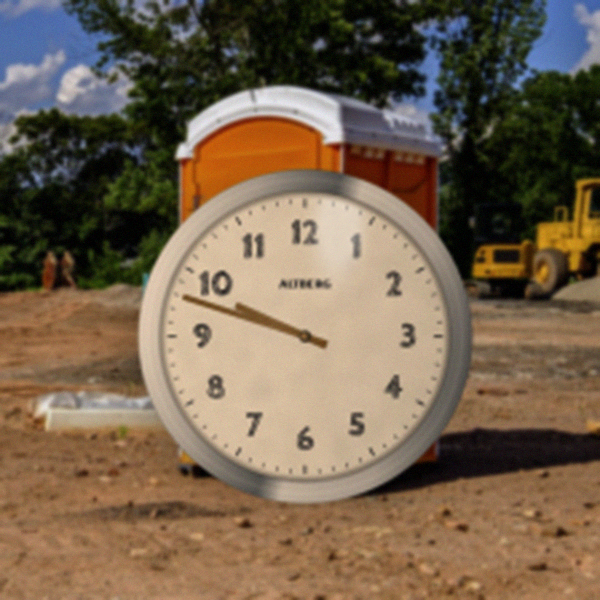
9:48
